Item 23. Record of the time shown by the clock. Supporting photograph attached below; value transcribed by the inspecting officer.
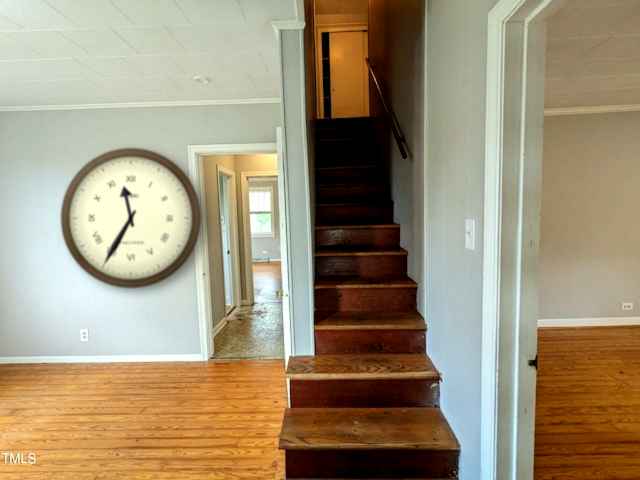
11:35
